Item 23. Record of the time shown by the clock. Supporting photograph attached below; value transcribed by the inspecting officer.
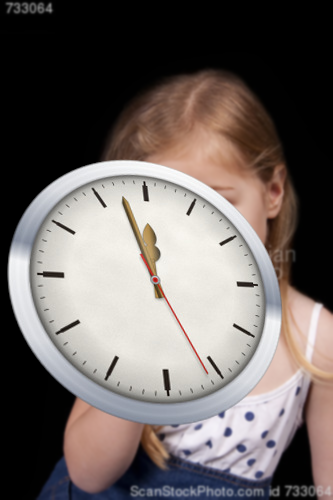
11:57:26
